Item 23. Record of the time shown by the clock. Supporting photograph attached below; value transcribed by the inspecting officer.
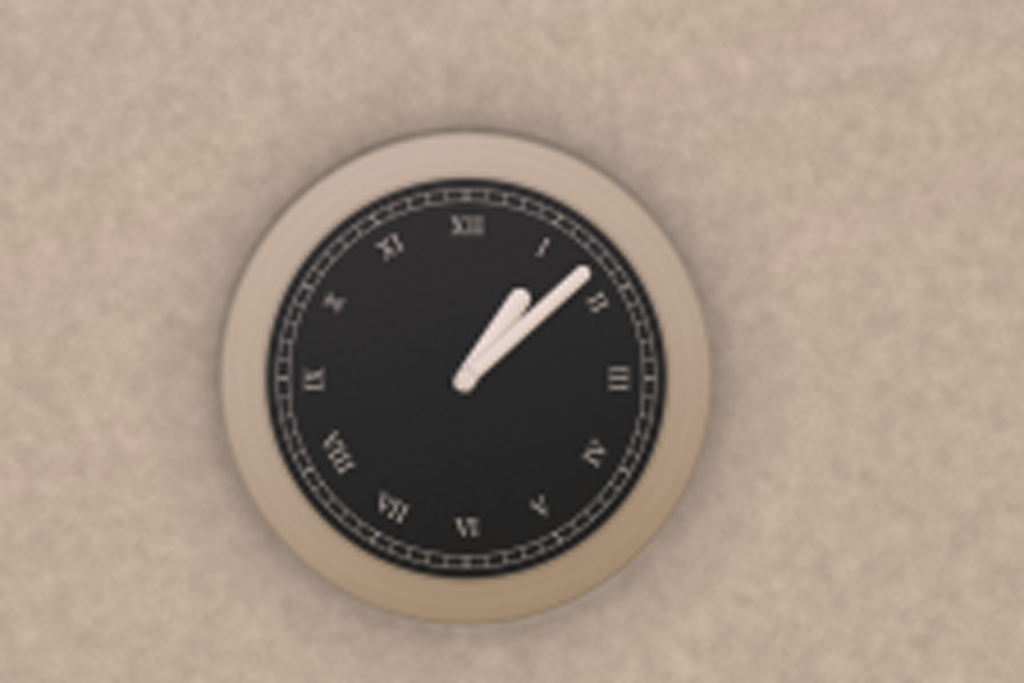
1:08
